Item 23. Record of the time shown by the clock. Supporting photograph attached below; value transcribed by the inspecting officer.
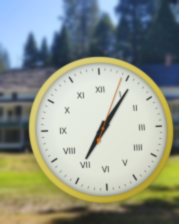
7:06:04
